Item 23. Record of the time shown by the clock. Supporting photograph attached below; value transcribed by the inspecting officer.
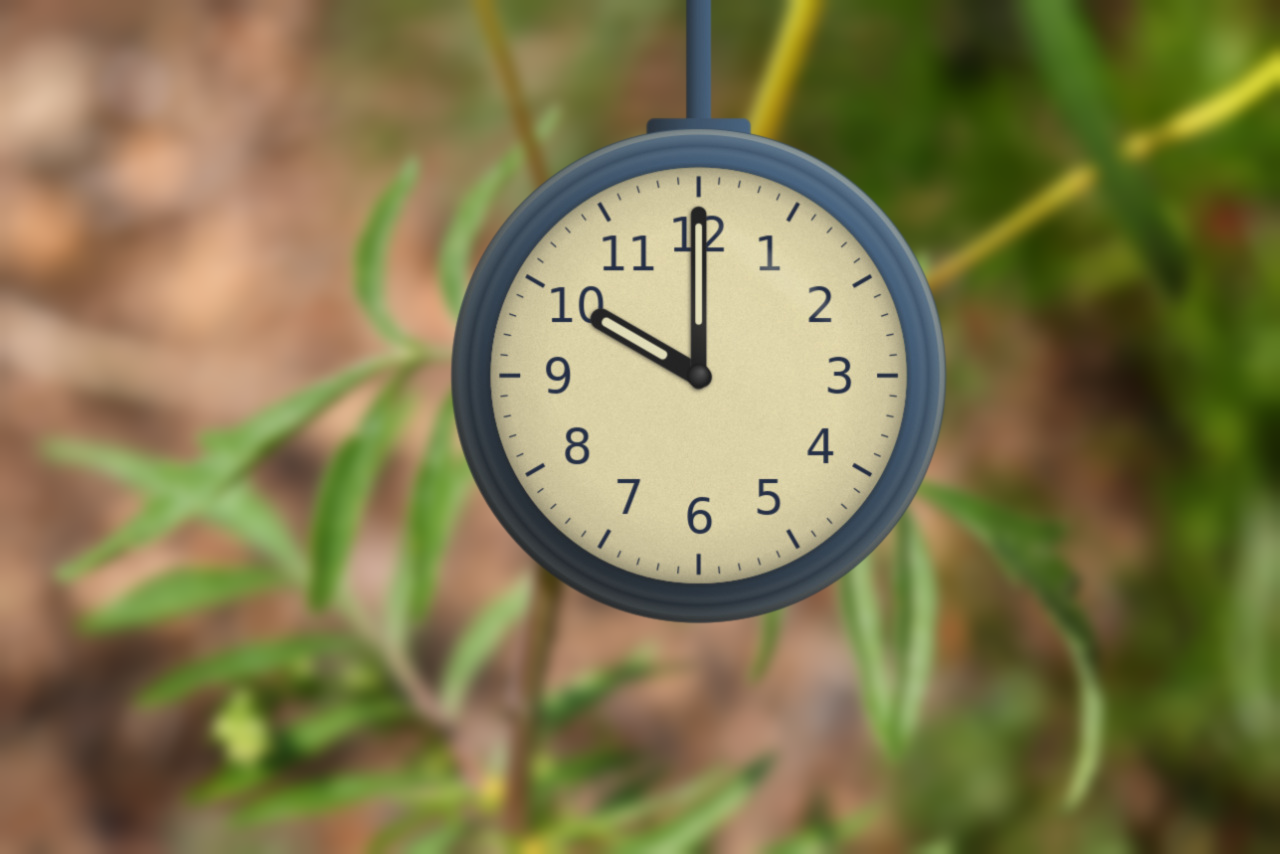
10:00
